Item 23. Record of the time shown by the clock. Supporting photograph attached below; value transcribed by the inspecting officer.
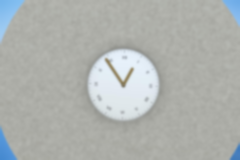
12:54
